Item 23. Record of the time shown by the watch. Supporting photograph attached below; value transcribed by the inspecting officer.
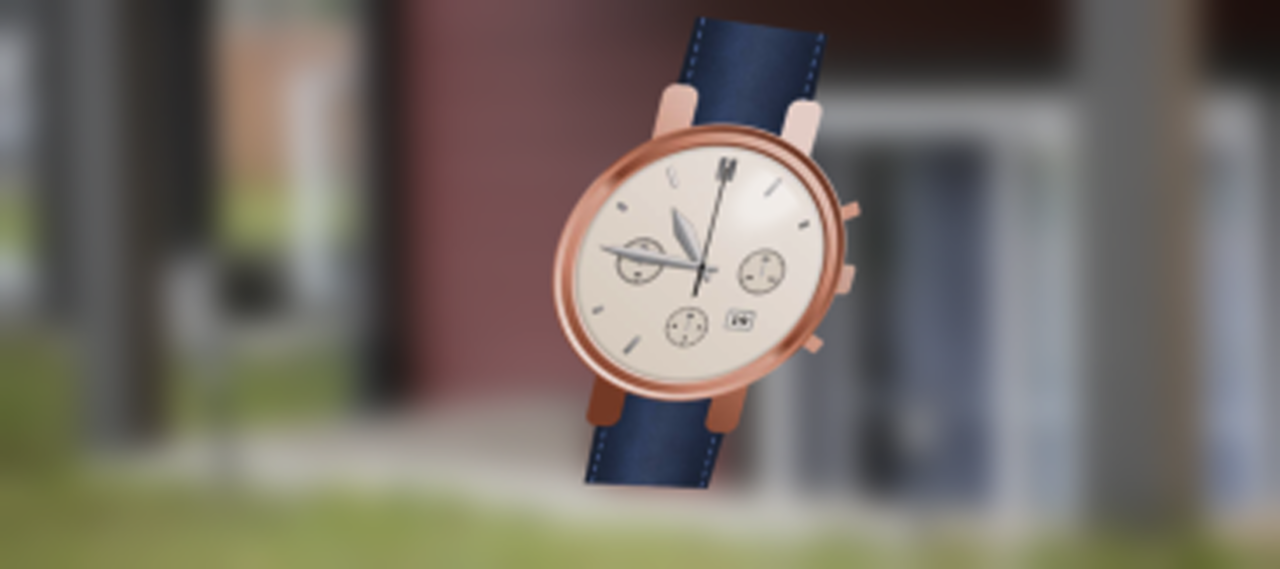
10:46
